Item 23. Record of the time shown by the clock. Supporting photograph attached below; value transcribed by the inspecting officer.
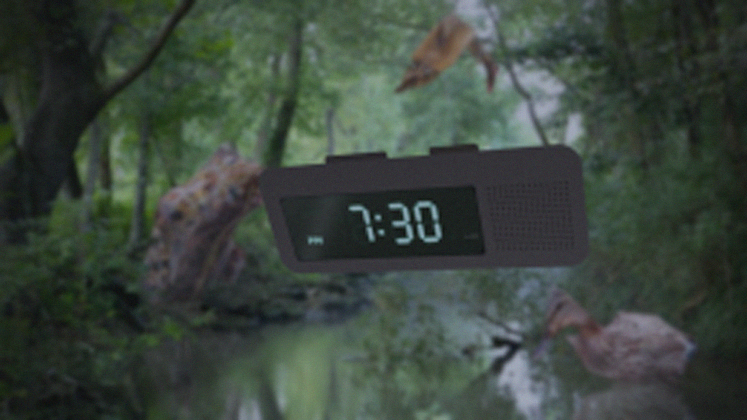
7:30
